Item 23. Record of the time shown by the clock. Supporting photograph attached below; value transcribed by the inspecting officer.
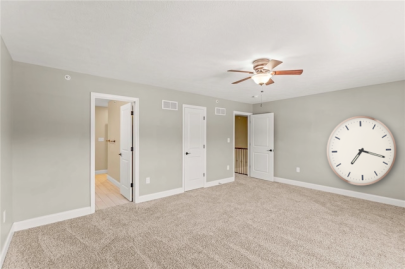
7:18
